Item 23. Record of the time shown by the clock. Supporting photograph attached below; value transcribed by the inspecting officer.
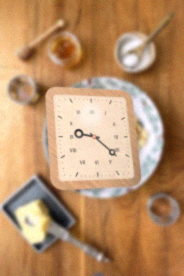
9:22
